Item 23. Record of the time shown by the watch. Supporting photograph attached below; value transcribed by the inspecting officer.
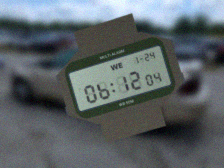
6:12:04
